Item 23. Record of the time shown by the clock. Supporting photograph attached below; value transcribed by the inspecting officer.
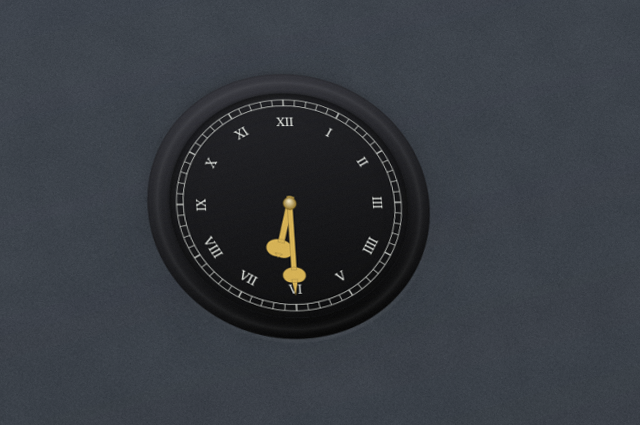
6:30
